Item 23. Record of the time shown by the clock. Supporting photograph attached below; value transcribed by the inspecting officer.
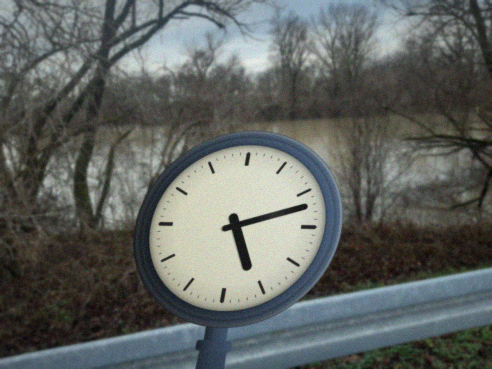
5:12
